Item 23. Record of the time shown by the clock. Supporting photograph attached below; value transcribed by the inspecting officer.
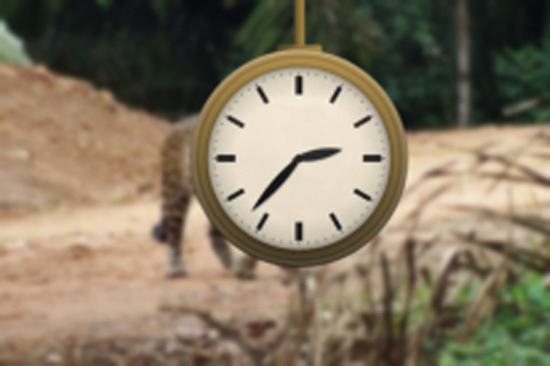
2:37
